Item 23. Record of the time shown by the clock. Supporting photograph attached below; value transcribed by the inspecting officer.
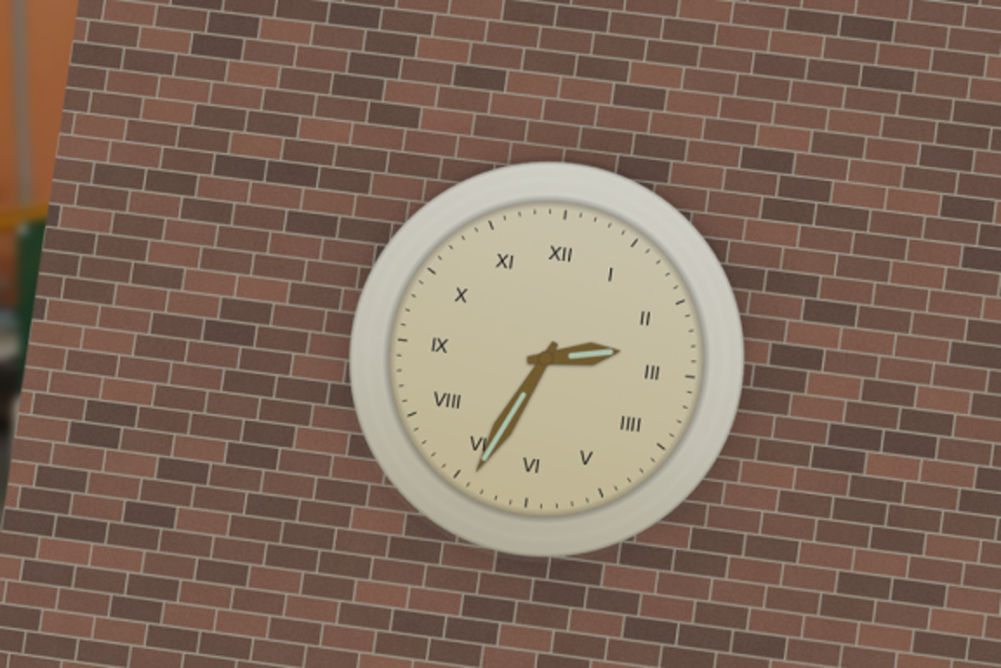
2:34
